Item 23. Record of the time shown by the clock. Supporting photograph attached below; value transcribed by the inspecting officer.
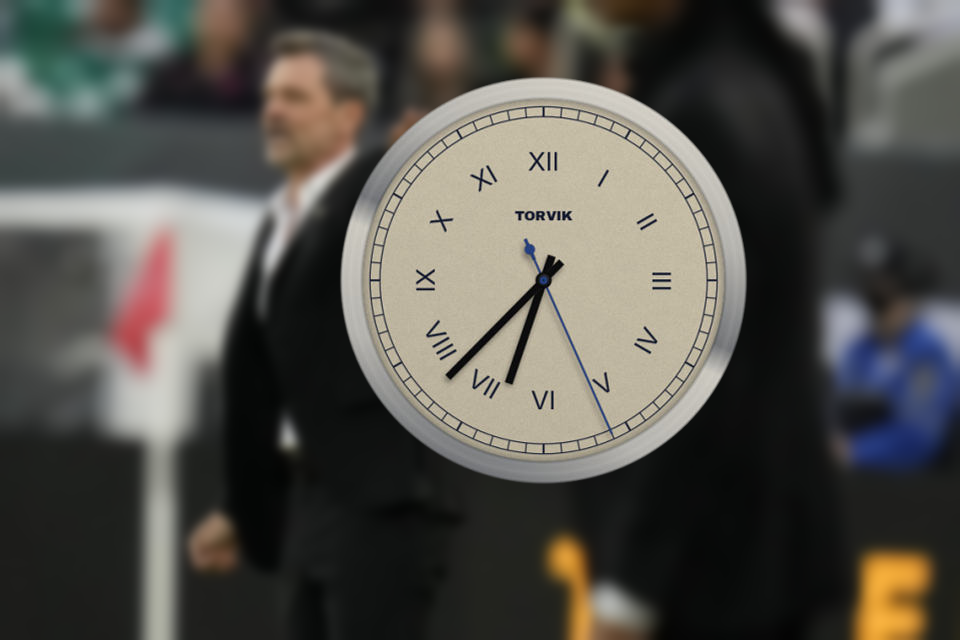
6:37:26
